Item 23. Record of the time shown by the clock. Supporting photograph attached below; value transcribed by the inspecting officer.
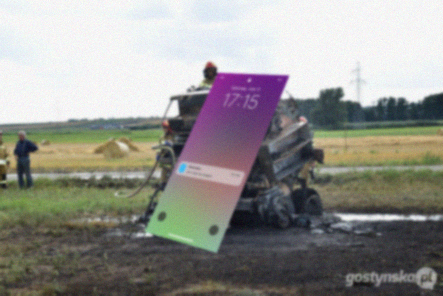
17:15
